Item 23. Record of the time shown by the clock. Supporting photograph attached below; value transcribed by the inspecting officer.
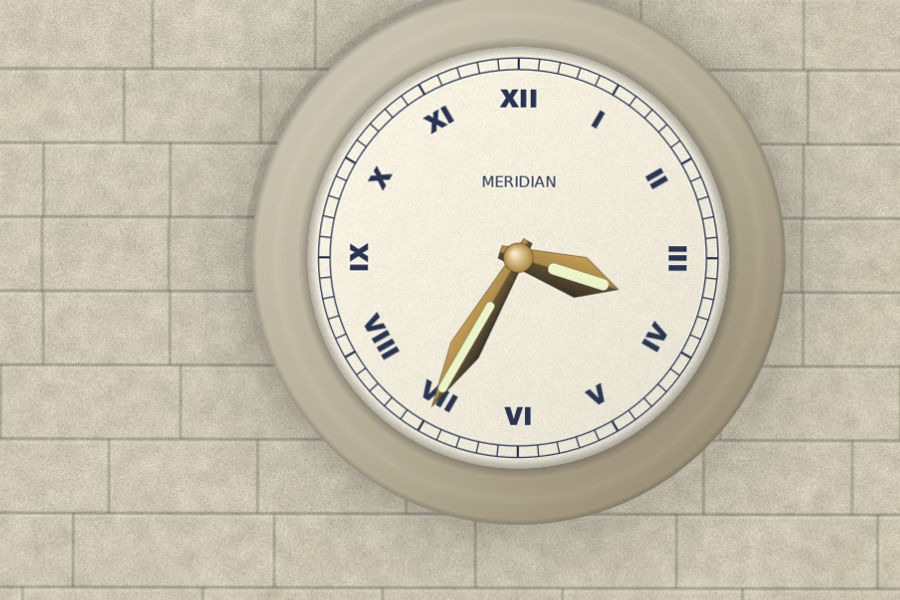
3:35
